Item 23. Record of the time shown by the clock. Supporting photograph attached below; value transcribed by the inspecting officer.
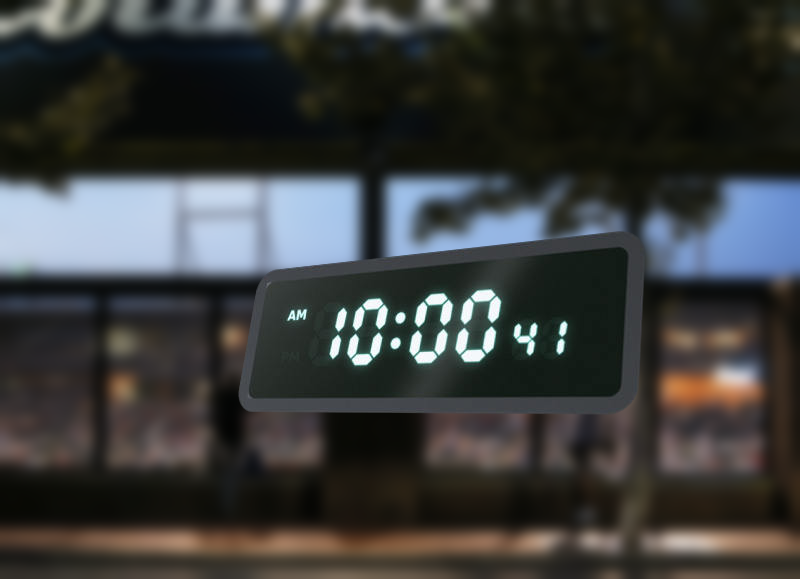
10:00:41
